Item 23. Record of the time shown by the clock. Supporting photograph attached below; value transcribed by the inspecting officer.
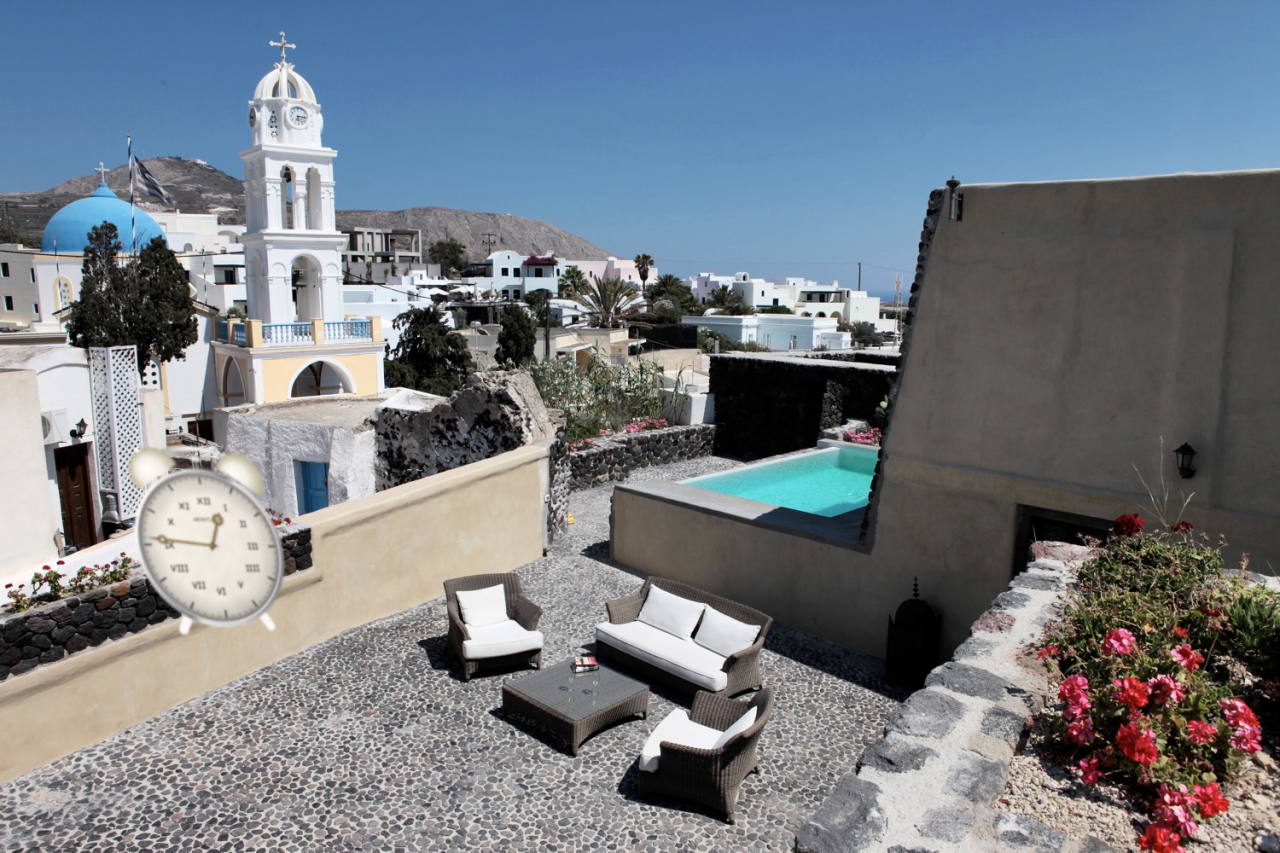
12:46
